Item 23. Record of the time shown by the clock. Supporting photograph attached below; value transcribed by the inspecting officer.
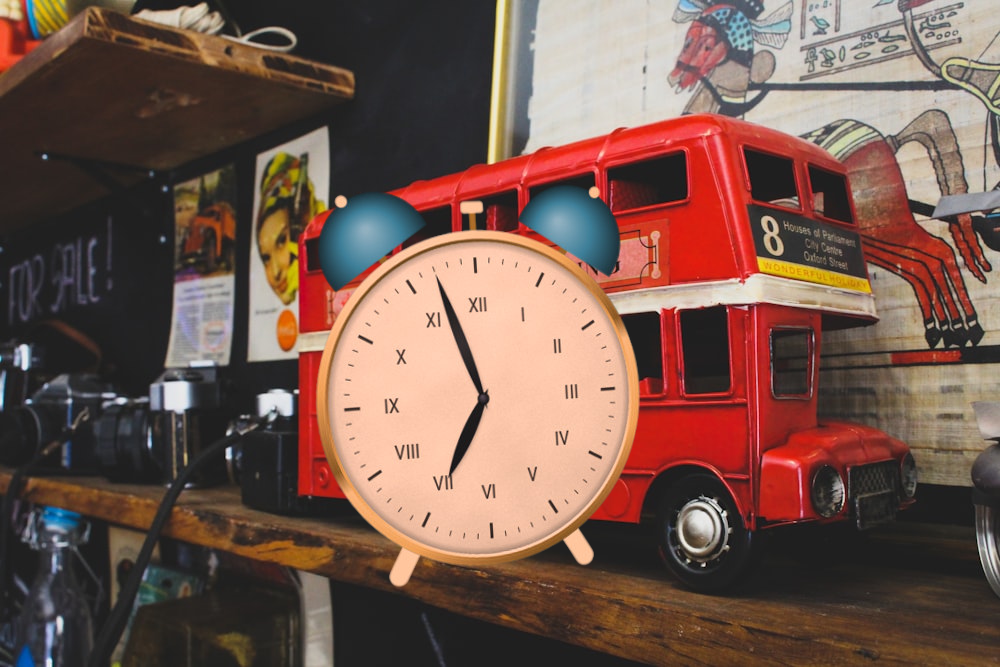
6:57
